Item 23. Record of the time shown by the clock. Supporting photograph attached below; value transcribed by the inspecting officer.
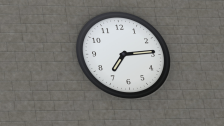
7:14
